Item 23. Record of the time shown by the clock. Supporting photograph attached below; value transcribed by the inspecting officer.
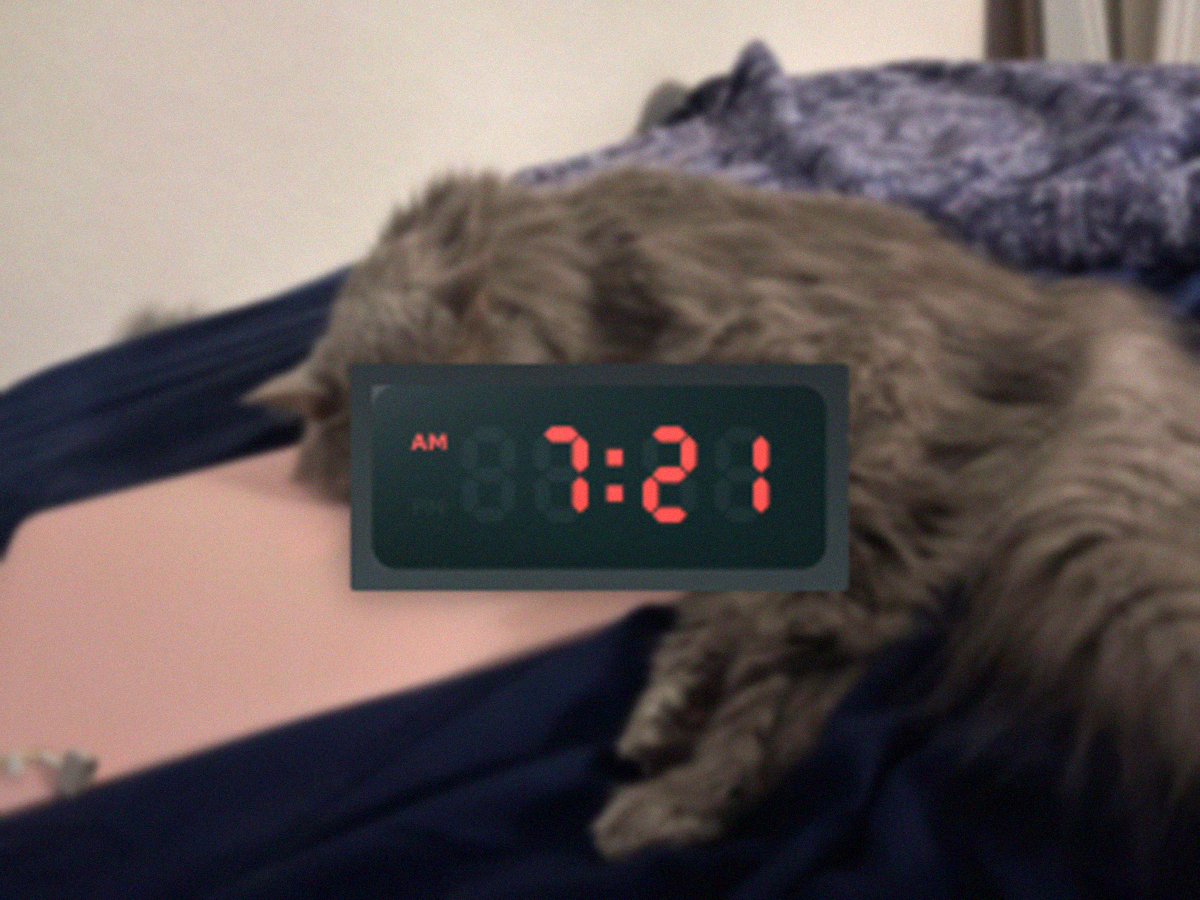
7:21
